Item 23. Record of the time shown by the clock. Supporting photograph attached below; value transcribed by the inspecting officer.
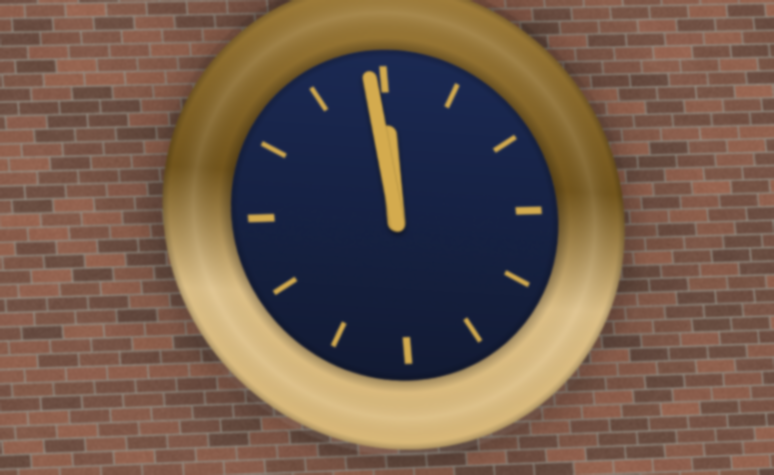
11:59
